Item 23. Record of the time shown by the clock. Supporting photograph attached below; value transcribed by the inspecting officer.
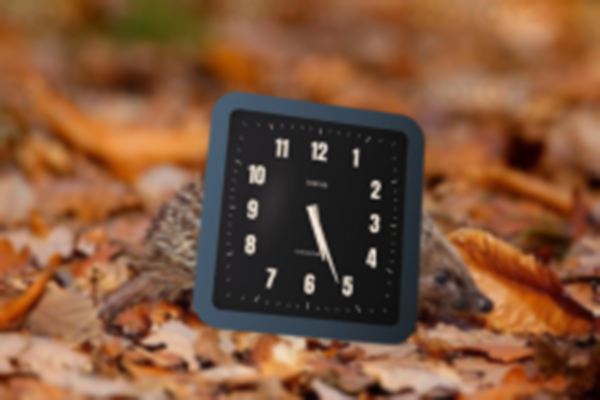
5:26
